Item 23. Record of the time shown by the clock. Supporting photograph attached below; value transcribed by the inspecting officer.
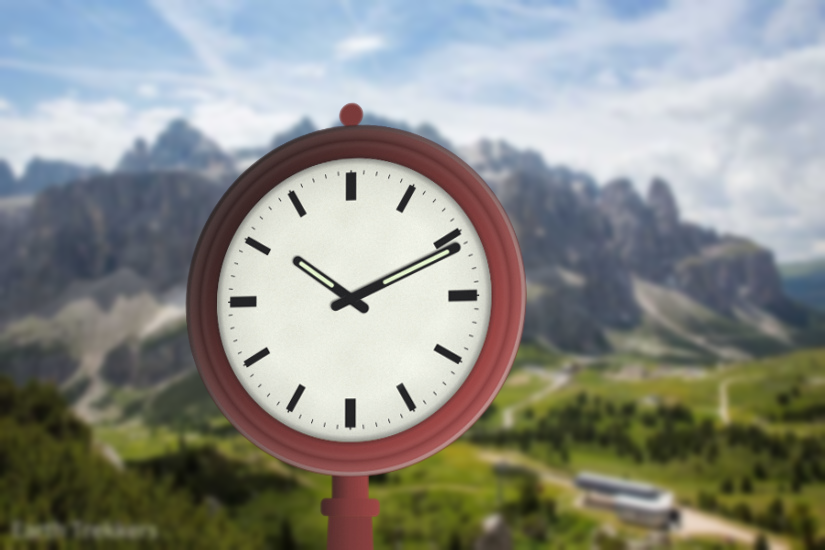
10:11
